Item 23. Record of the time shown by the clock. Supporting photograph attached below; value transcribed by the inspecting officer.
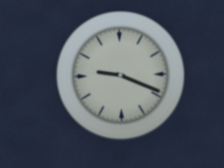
9:19
